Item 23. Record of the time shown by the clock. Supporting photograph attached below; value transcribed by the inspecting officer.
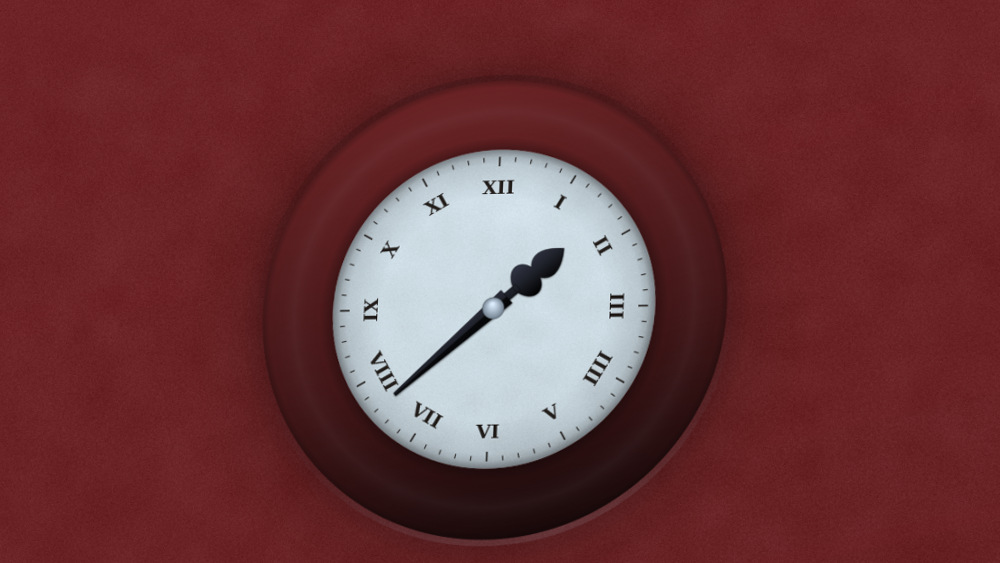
1:38
